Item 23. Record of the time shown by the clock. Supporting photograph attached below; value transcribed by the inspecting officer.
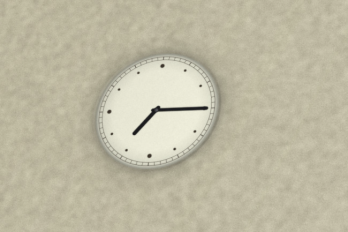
7:15
